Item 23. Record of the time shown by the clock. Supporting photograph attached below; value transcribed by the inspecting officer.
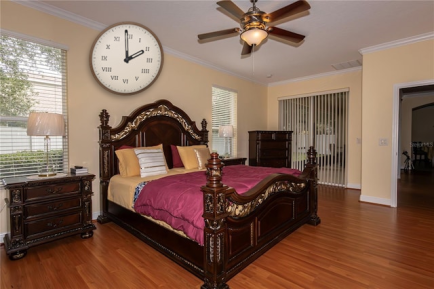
1:59
